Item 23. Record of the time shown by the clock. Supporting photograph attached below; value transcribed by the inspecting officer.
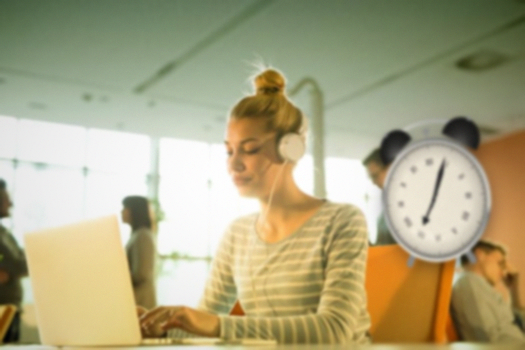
7:04
